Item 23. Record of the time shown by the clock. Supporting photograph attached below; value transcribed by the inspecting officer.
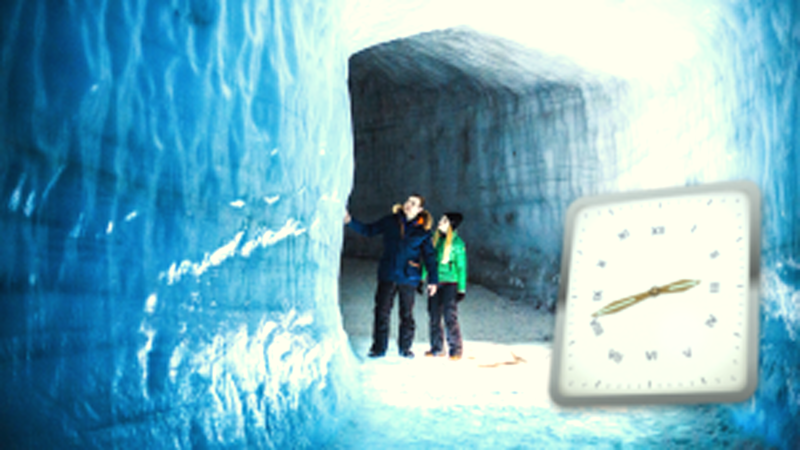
2:42
